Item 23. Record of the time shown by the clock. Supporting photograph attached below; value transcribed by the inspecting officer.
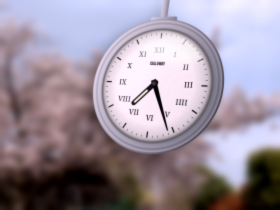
7:26
